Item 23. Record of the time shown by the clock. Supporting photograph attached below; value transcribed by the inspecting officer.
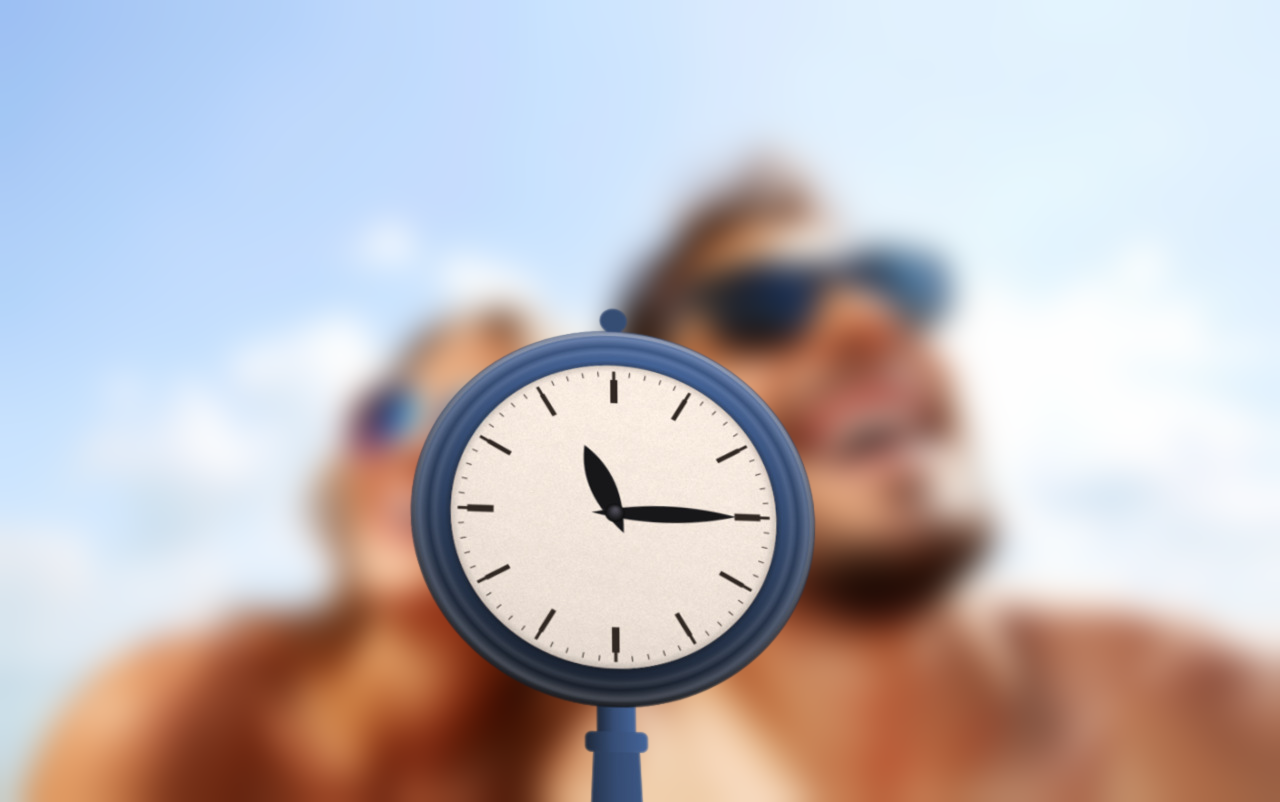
11:15
